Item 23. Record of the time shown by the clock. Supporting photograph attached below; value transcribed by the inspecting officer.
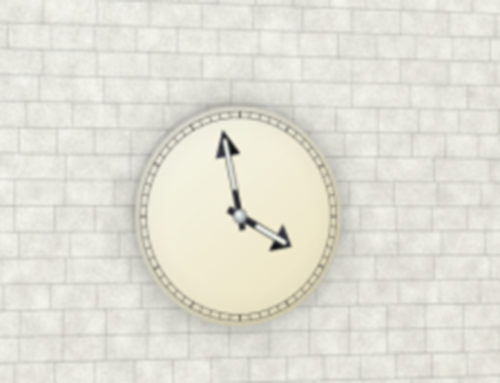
3:58
